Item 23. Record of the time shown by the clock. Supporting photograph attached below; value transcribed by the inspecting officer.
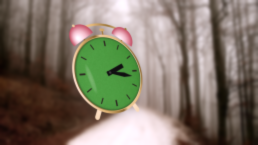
2:17
